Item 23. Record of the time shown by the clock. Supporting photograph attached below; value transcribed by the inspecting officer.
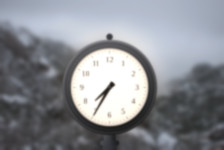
7:35
